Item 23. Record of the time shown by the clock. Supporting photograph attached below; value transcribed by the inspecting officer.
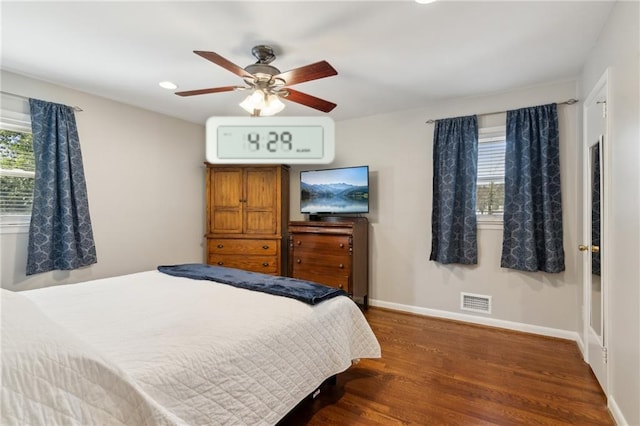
4:29
